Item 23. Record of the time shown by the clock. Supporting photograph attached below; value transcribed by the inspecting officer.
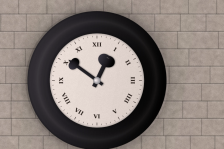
12:51
